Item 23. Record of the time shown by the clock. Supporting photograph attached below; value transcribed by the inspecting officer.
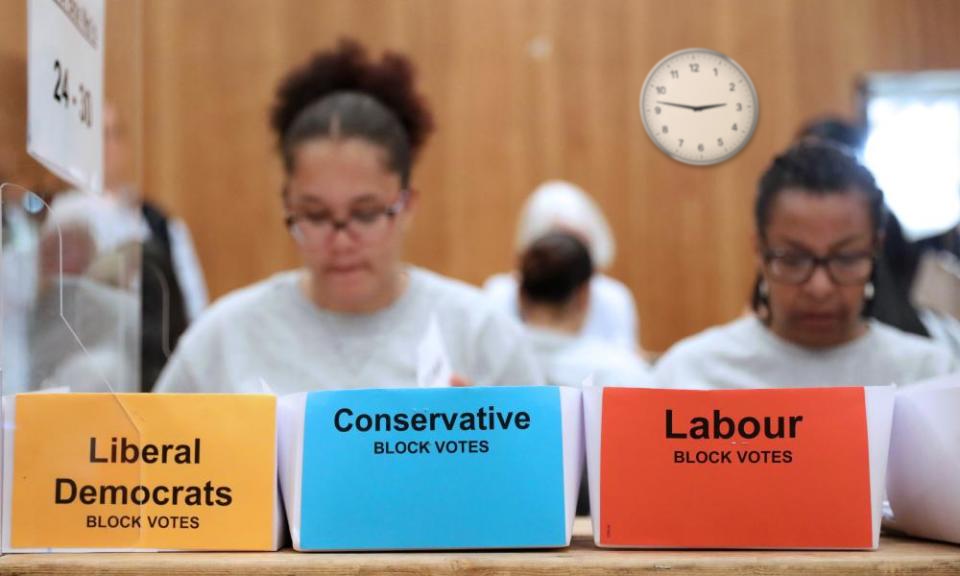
2:47
